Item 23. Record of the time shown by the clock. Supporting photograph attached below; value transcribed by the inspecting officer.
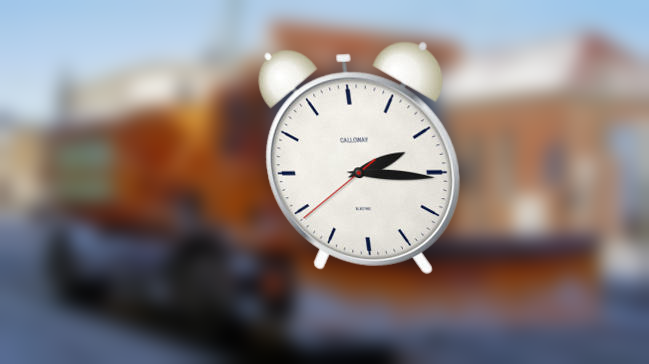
2:15:39
